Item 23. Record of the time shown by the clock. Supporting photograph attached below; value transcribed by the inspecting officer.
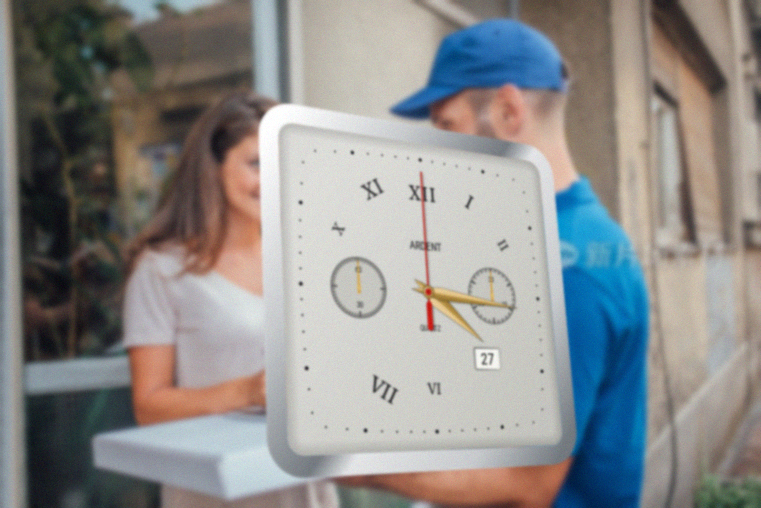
4:16
